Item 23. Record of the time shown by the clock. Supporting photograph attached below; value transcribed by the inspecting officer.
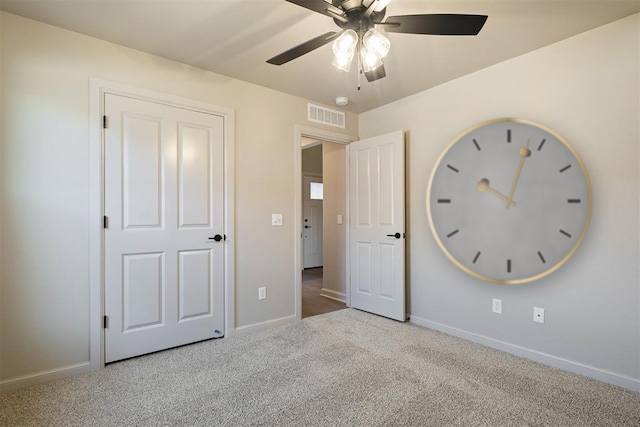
10:03
